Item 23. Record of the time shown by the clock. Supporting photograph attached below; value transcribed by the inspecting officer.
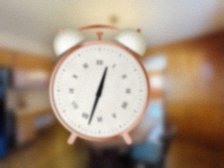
12:33
